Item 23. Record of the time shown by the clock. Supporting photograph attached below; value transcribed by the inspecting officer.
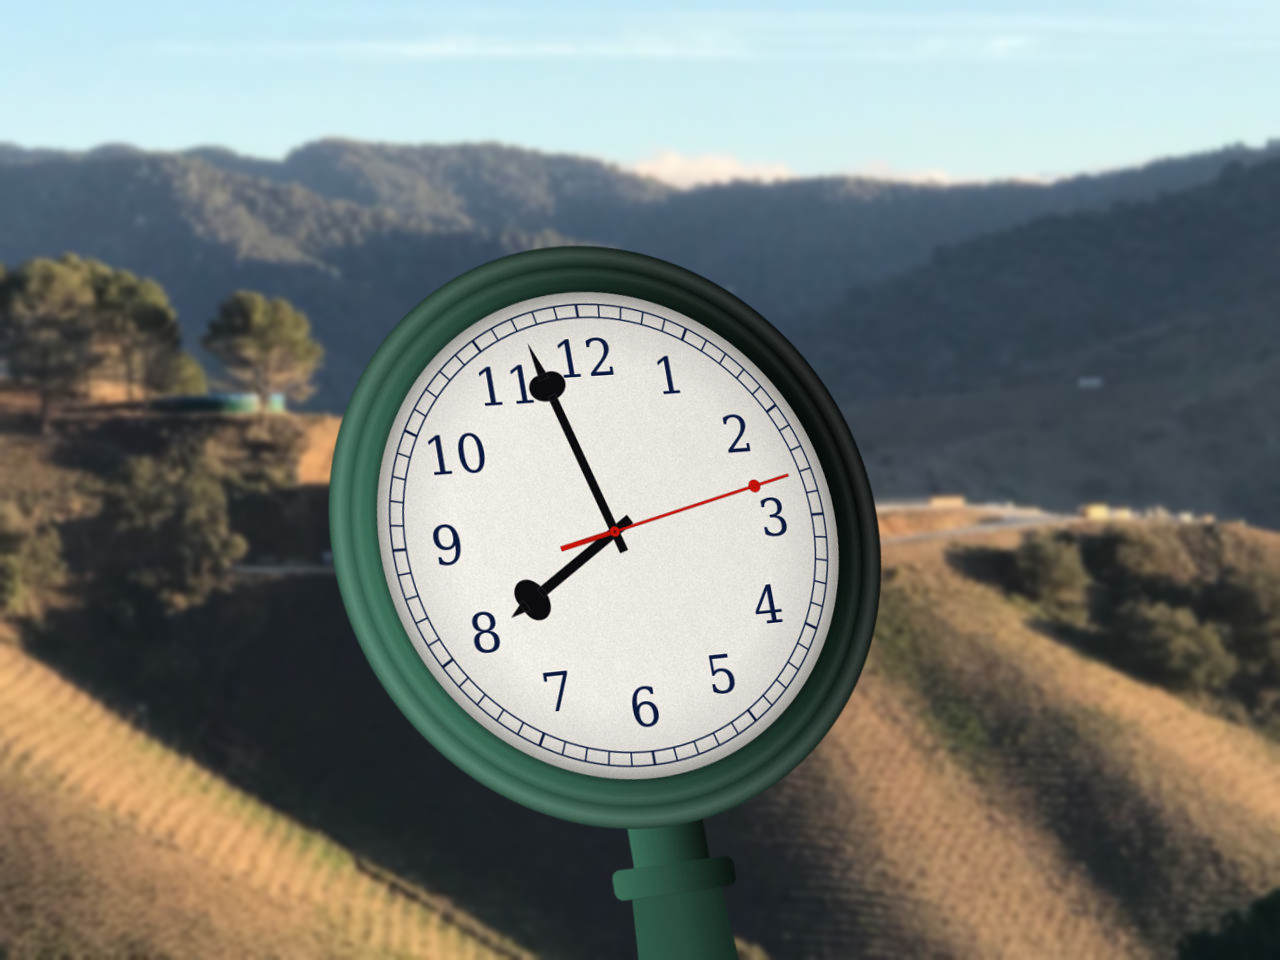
7:57:13
